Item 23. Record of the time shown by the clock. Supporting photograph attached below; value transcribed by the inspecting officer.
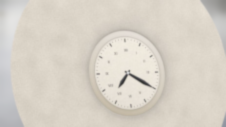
7:20
